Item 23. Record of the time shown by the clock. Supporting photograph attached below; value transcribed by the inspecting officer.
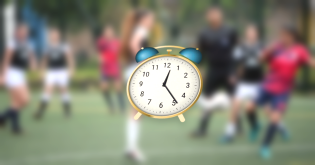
12:24
